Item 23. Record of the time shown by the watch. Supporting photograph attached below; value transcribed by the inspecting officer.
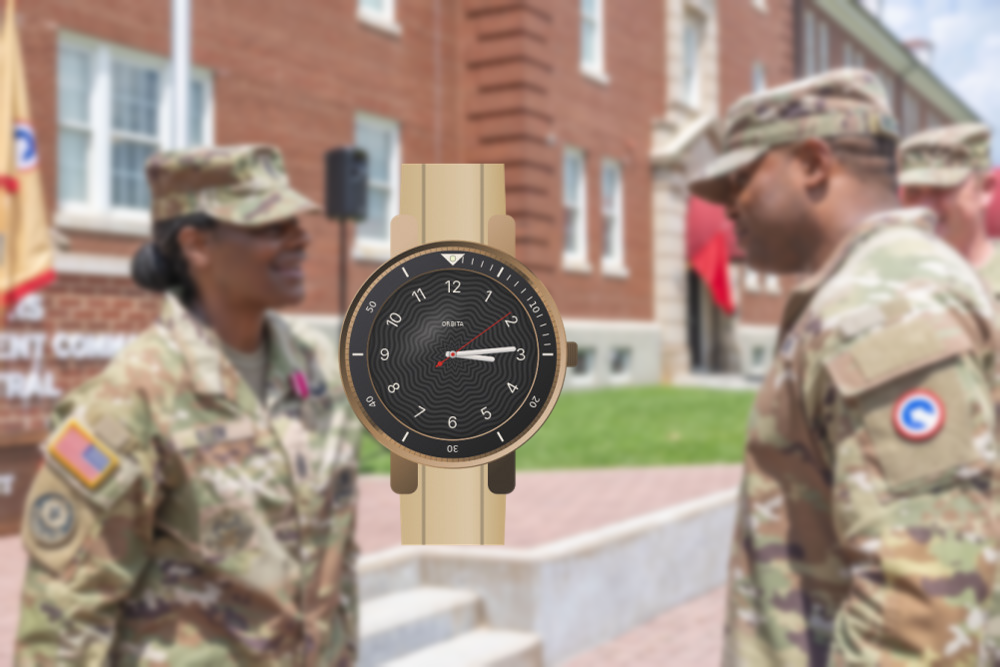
3:14:09
